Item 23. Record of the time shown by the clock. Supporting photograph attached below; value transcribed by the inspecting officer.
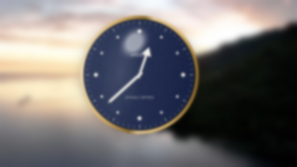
12:38
